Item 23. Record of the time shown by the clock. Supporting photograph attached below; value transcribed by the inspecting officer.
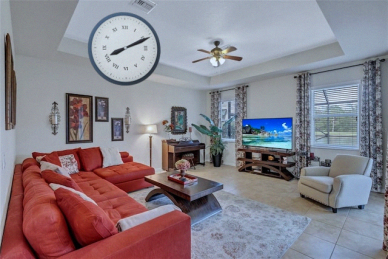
8:11
